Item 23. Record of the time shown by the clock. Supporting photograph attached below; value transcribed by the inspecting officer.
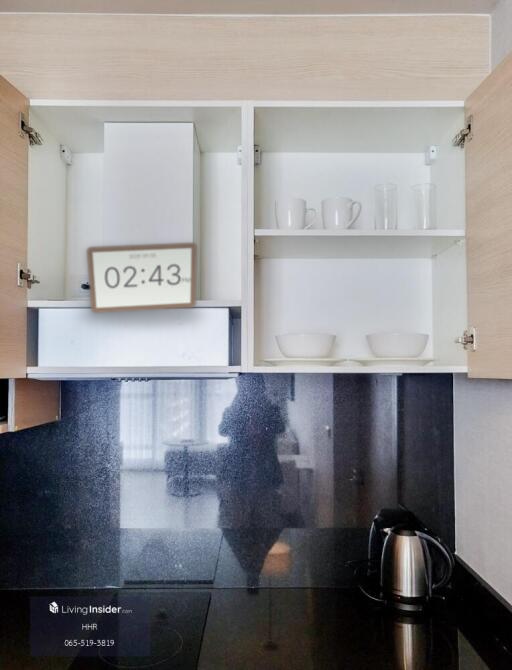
2:43
